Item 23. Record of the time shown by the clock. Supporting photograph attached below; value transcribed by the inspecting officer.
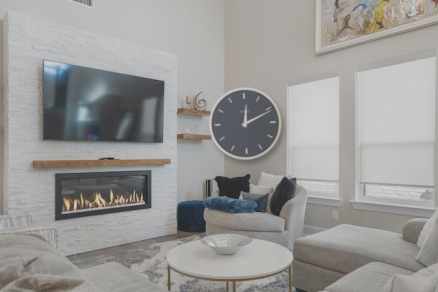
12:11
